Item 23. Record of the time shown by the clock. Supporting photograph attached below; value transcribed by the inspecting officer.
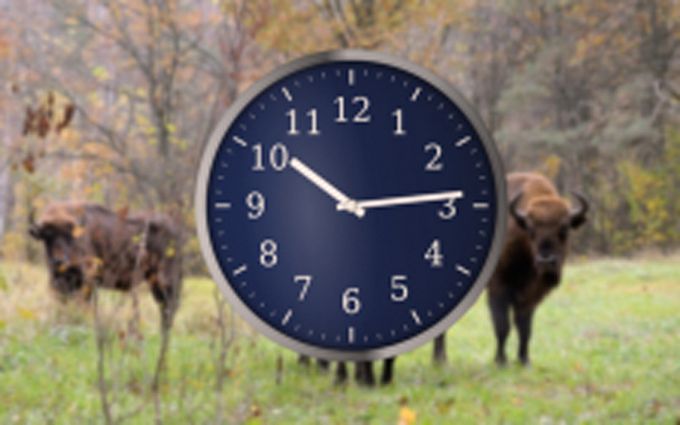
10:14
